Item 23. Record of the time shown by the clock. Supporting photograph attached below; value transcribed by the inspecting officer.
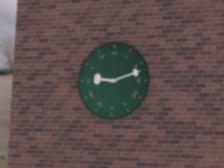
9:12
